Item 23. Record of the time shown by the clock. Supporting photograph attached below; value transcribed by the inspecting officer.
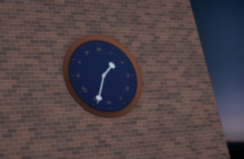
1:34
